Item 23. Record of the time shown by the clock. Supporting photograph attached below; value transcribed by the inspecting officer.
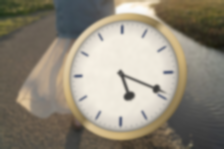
5:19
